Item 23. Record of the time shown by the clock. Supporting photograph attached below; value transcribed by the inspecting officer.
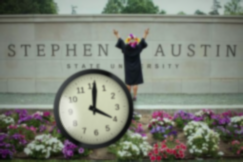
4:01
